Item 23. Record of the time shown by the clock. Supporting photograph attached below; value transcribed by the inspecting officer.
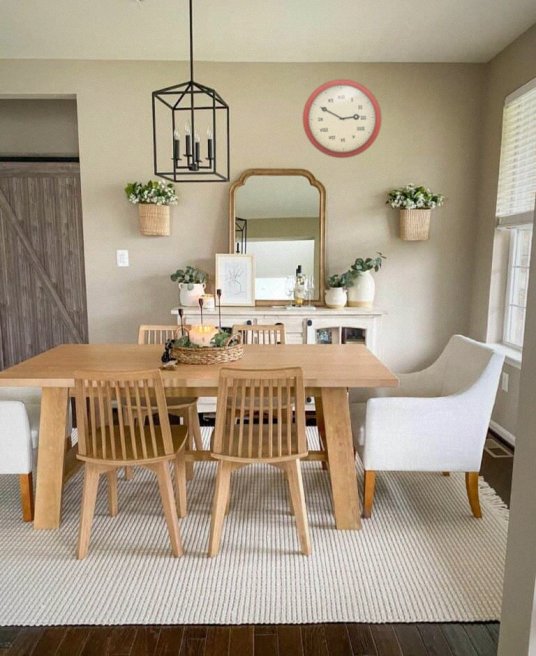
2:50
